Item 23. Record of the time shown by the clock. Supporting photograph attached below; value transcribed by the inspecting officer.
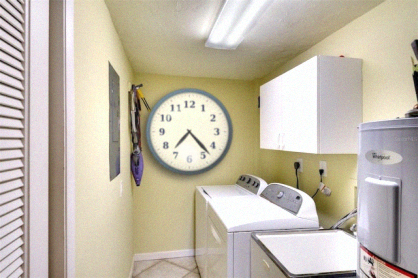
7:23
